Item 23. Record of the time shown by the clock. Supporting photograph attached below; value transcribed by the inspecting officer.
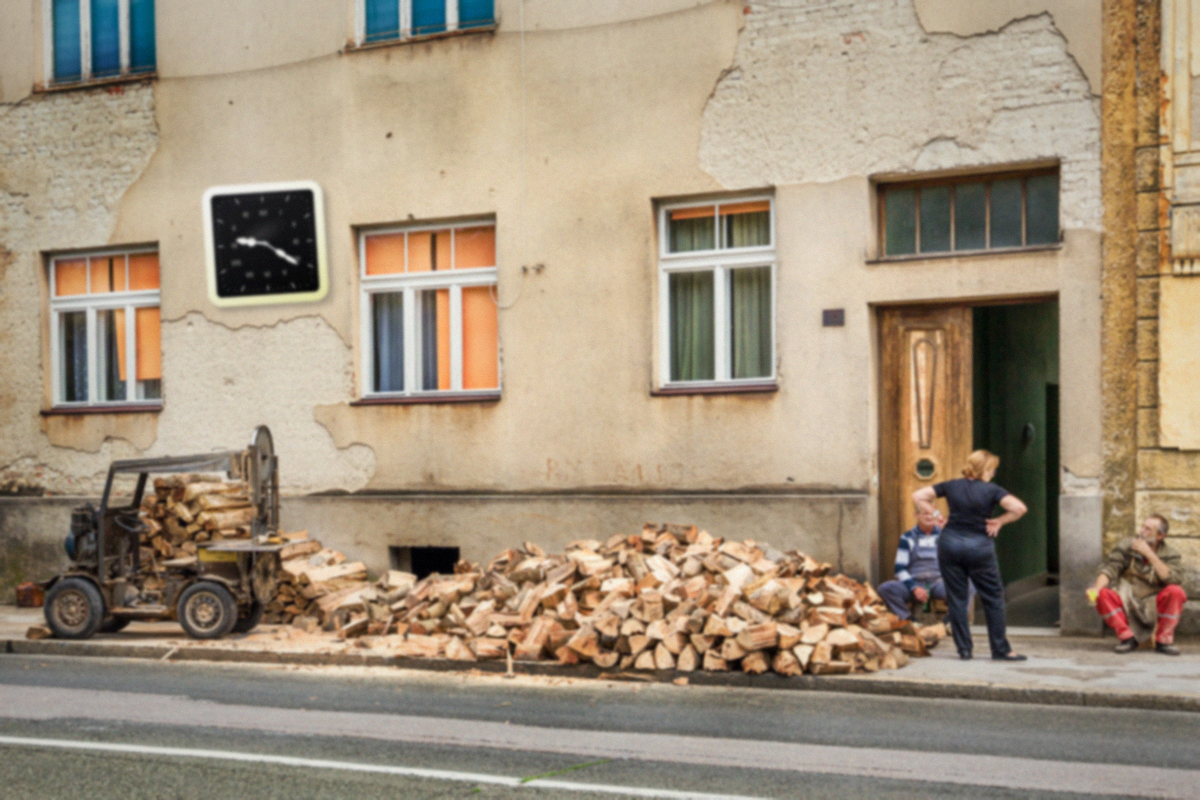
9:21
